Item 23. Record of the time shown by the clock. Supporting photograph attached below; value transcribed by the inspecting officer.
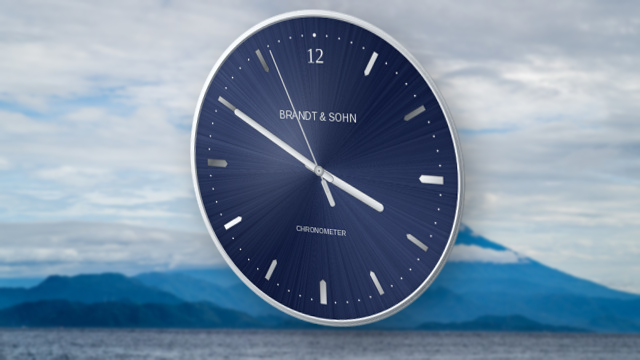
3:49:56
